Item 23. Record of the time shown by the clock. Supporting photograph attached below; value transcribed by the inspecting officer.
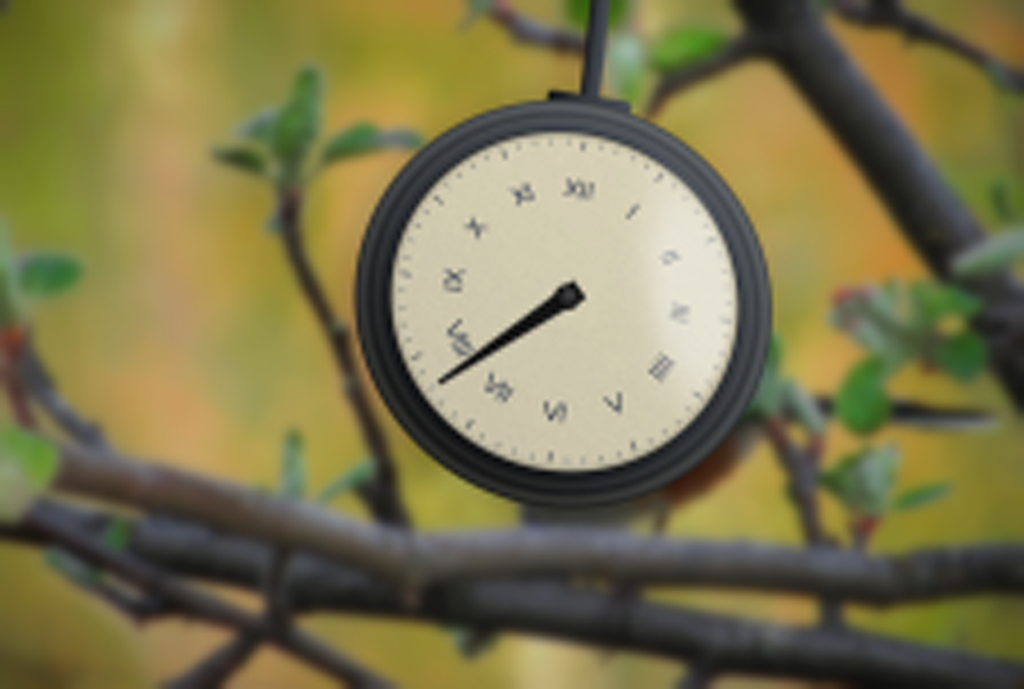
7:38
